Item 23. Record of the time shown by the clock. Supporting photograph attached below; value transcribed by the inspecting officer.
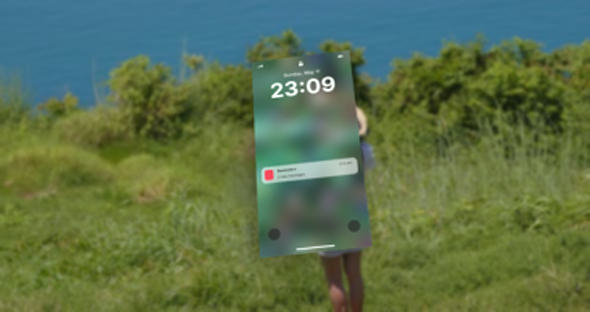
23:09
